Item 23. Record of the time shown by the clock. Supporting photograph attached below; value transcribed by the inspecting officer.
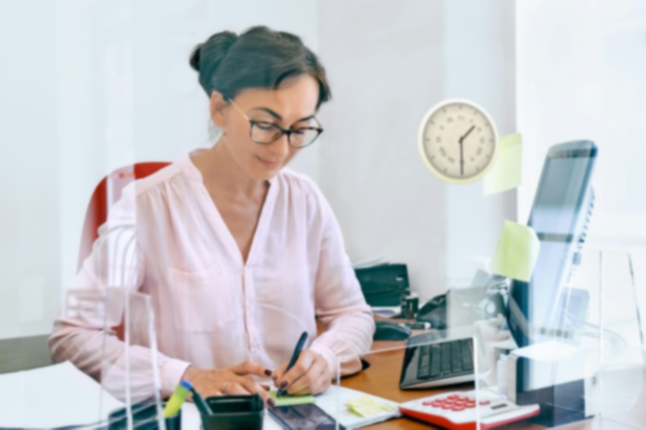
1:30
